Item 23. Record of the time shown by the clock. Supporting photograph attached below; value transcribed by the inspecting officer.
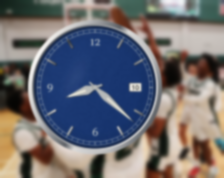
8:22
